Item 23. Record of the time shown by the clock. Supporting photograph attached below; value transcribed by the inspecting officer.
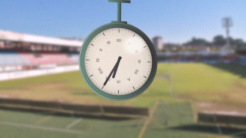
6:35
